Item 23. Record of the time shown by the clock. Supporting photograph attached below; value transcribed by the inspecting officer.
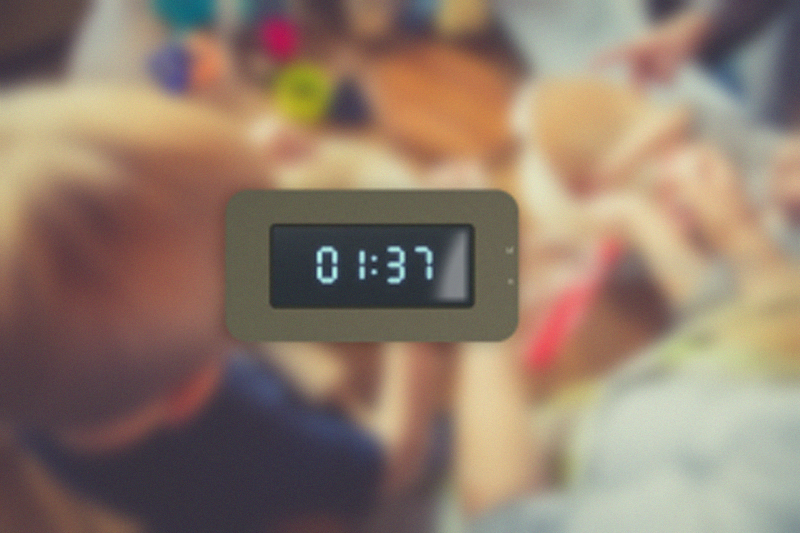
1:37
